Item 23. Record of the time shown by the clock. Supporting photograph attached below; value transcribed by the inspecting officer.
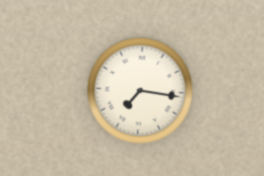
7:16
